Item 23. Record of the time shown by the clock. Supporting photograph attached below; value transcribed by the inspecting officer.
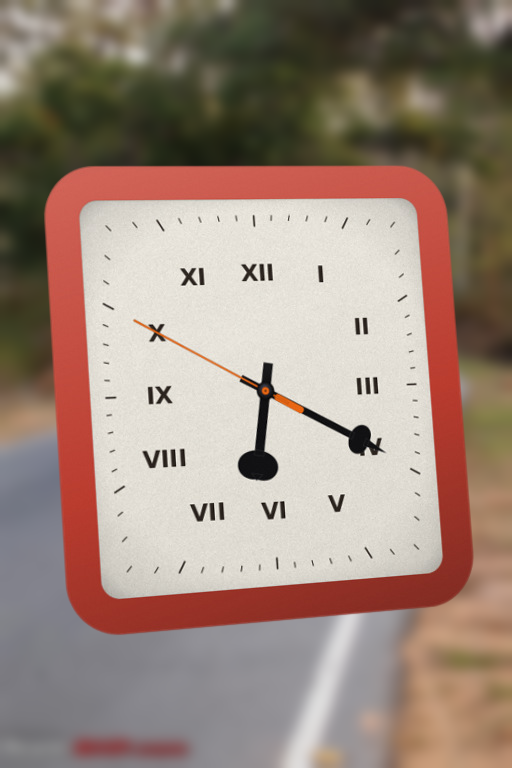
6:19:50
